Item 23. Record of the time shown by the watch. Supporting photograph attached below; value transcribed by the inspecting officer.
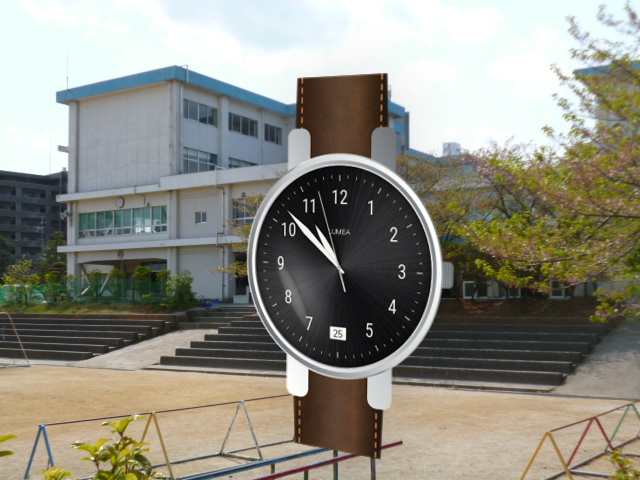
10:51:57
